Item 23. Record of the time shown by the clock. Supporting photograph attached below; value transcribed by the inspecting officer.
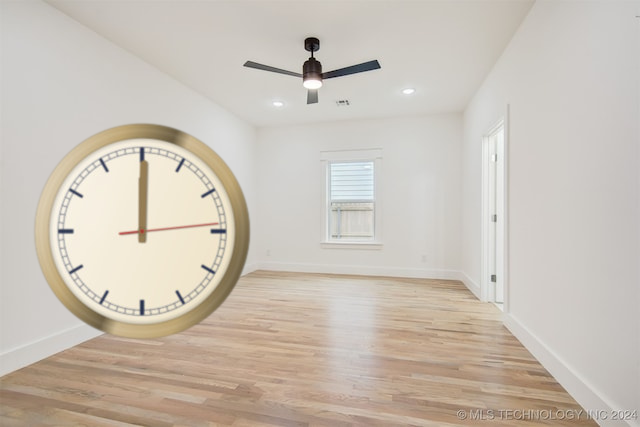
12:00:14
